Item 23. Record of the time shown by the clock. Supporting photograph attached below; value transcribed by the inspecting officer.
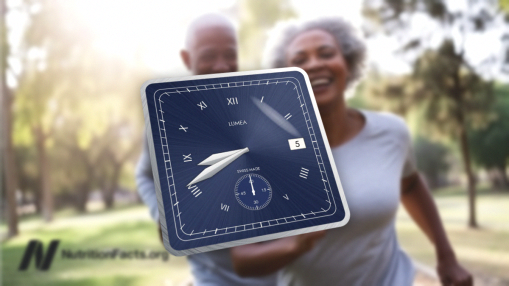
8:41
